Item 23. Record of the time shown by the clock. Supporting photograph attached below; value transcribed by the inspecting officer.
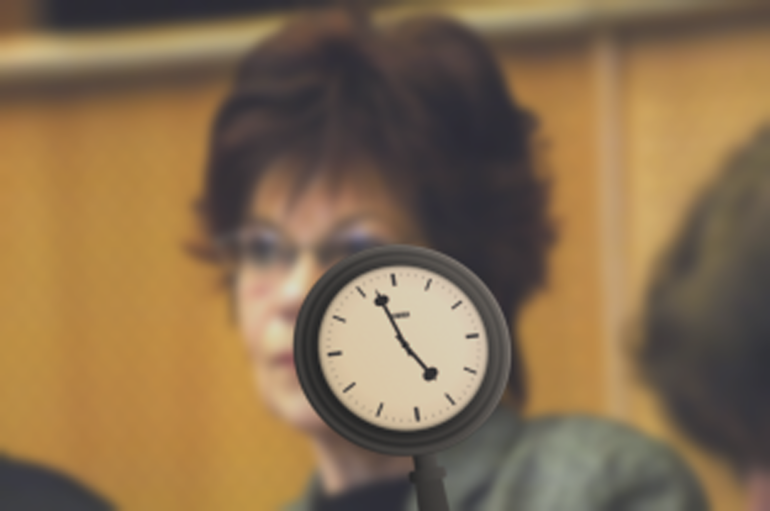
4:57
